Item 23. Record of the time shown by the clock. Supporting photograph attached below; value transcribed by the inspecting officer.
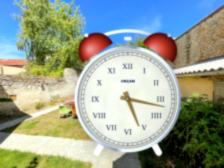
5:17
